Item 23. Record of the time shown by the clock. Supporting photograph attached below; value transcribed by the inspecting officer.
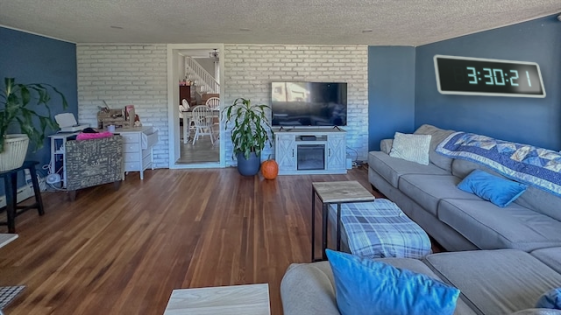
3:30:21
